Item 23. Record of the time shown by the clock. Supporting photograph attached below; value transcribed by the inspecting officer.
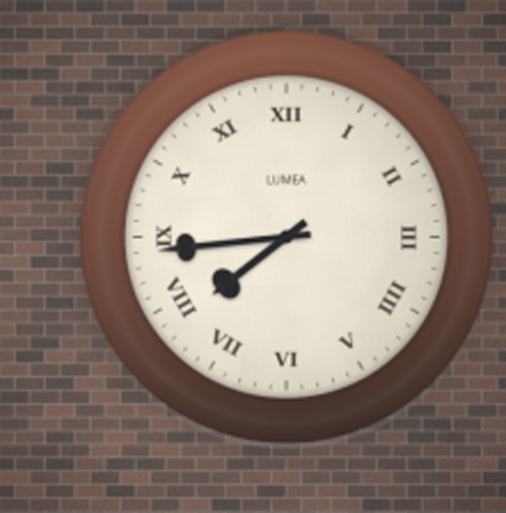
7:44
